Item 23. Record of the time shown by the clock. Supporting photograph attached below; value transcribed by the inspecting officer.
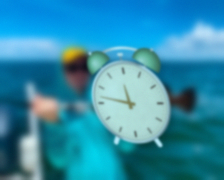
11:47
